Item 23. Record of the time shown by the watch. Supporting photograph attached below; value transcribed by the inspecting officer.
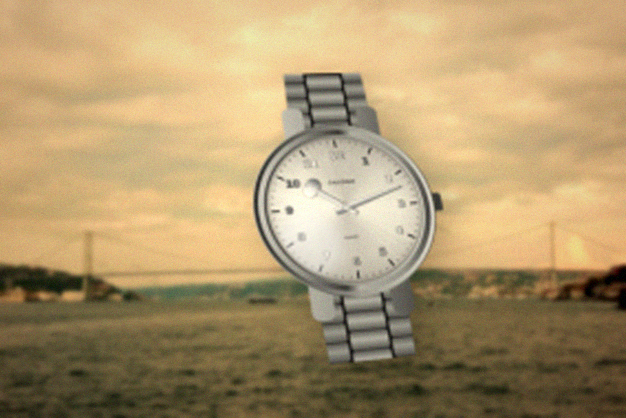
10:12
